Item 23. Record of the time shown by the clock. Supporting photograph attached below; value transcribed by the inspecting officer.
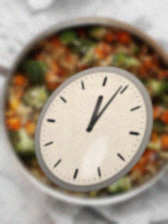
12:04
